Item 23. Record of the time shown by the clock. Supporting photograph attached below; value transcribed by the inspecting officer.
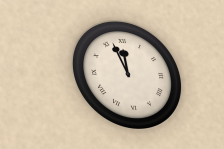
11:57
